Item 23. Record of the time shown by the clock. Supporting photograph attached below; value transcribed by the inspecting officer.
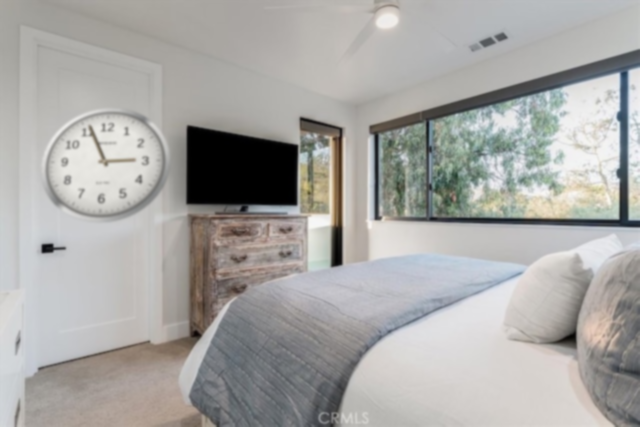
2:56
